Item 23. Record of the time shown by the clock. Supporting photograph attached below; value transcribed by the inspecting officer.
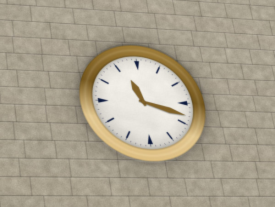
11:18
